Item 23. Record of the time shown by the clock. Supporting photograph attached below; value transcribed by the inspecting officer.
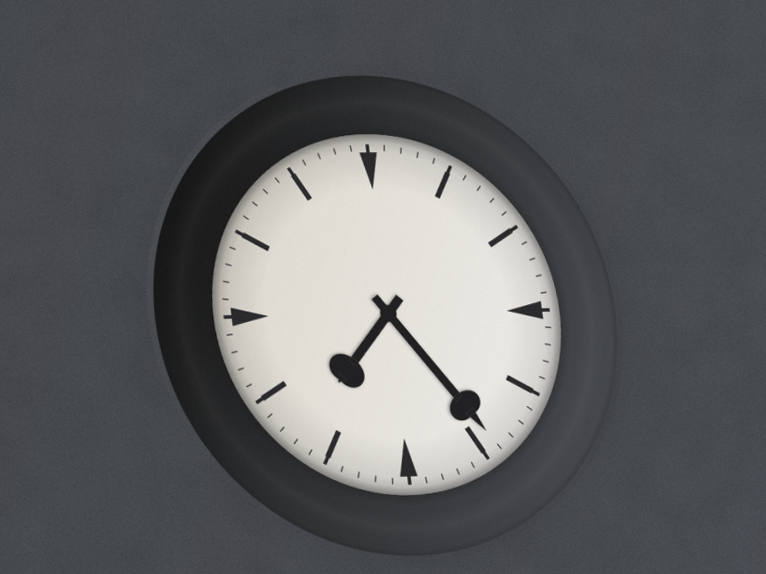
7:24
